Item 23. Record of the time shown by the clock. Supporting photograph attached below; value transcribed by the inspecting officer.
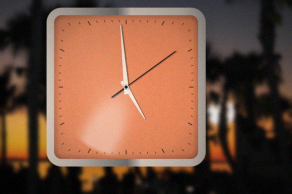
4:59:09
